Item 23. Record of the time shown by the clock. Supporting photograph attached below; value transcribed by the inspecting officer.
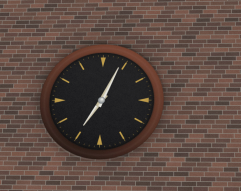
7:04
